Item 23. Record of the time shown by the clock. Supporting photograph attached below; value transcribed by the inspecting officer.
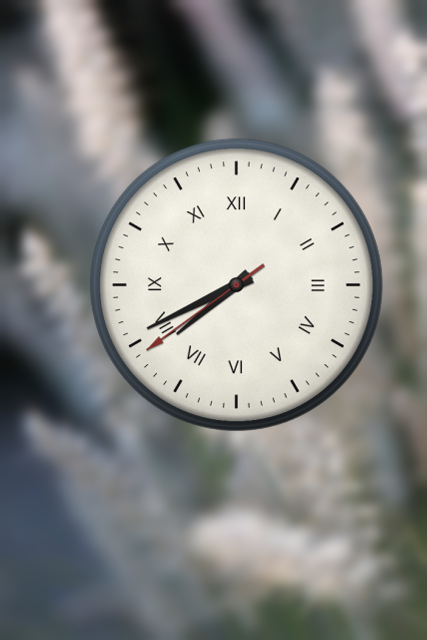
7:40:39
